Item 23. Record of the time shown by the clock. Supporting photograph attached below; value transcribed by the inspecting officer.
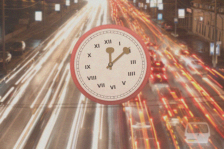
12:09
